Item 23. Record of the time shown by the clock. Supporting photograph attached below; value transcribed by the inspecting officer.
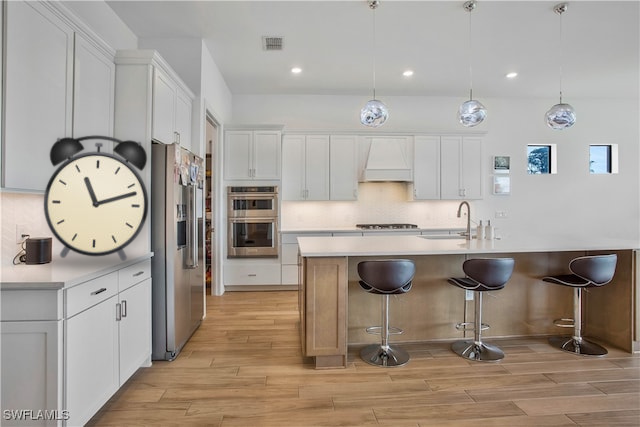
11:12
